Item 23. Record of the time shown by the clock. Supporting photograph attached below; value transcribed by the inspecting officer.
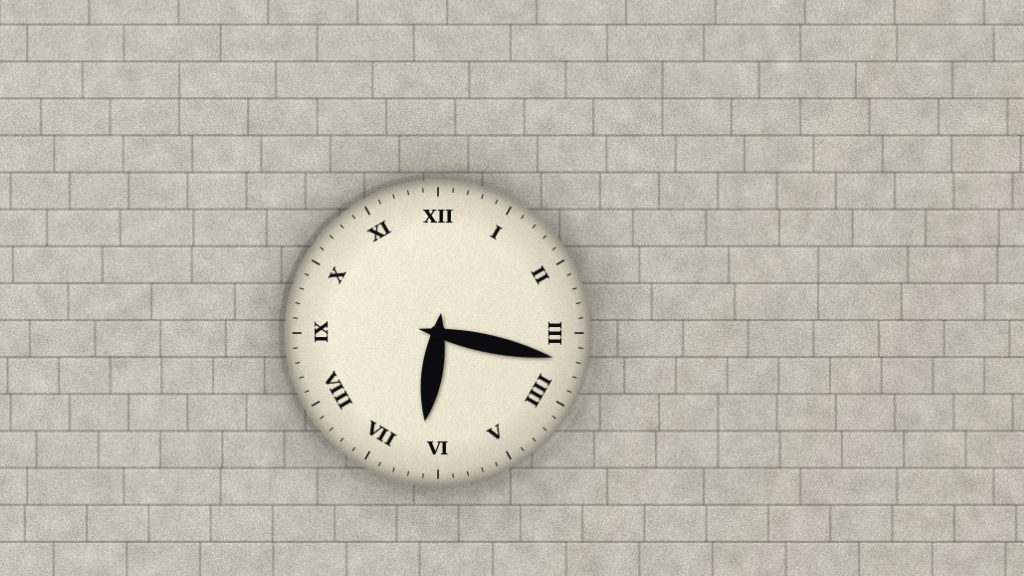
6:17
